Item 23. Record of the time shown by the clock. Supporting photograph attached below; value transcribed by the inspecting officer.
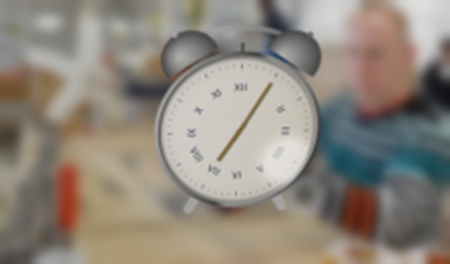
7:05
